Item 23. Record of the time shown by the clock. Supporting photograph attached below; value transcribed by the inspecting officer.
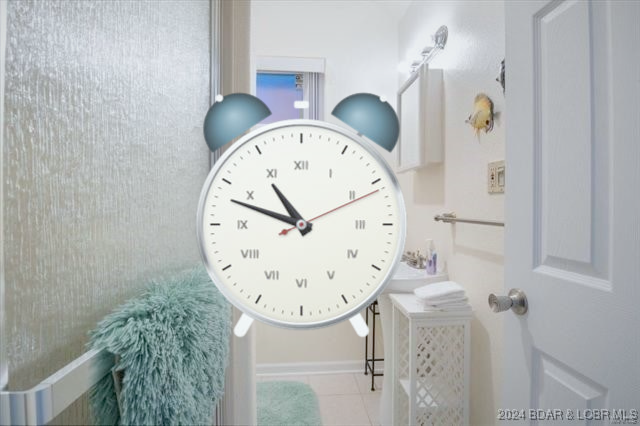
10:48:11
